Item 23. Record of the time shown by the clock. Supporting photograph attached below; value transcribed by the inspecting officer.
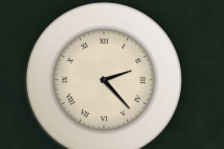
2:23
